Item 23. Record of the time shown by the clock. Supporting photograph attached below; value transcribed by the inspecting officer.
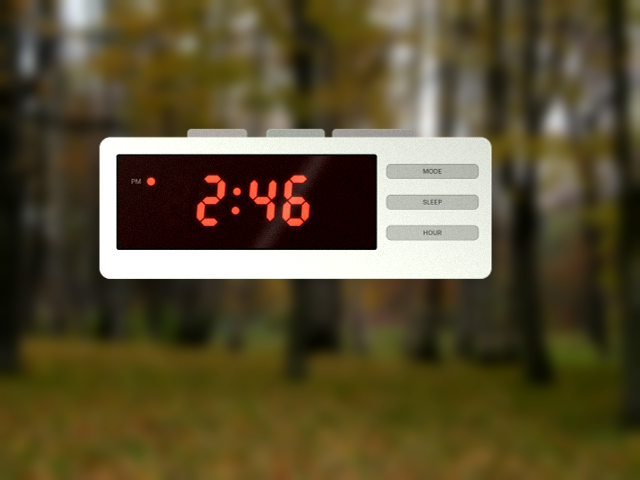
2:46
